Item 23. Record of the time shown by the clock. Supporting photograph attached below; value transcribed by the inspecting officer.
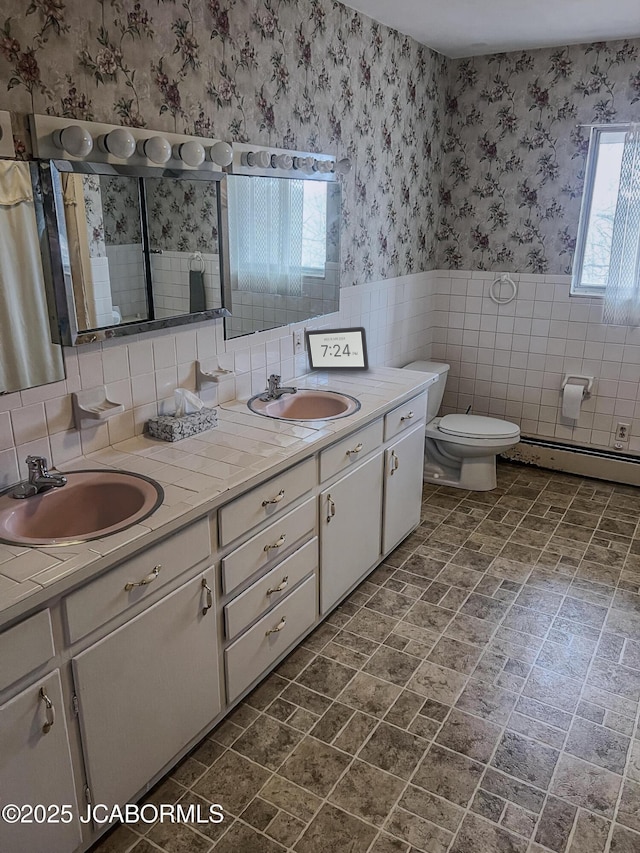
7:24
